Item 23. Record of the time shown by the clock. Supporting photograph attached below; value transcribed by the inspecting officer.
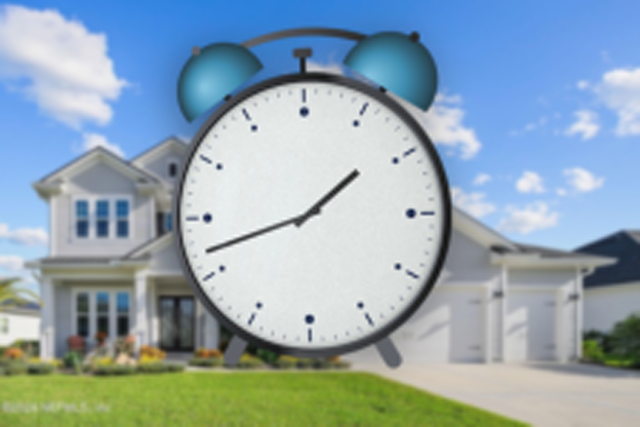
1:42
